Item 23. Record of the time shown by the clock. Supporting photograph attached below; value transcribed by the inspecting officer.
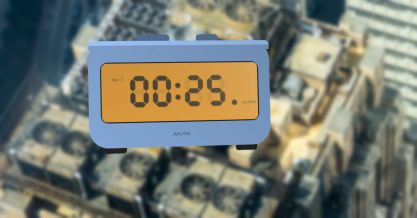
0:25
